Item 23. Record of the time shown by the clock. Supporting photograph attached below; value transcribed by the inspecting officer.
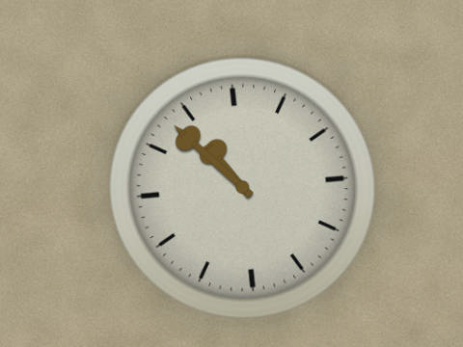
10:53
